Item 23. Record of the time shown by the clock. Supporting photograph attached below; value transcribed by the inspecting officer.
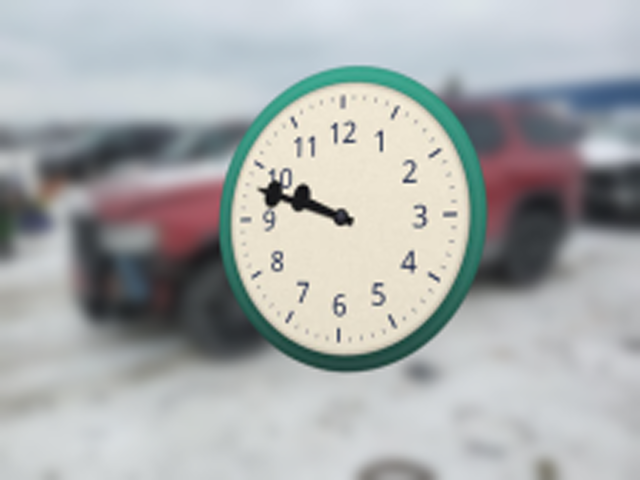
9:48
